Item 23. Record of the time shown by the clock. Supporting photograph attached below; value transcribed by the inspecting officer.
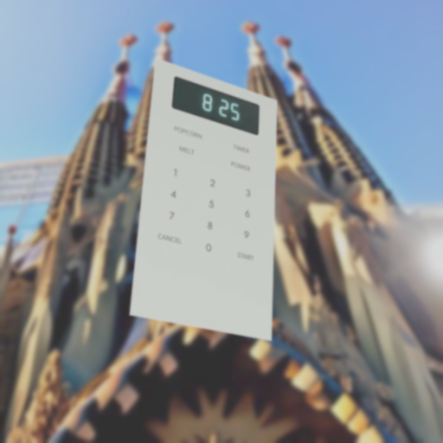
8:25
